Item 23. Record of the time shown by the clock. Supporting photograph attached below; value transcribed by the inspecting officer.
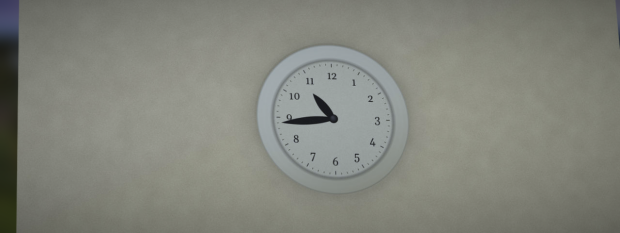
10:44
